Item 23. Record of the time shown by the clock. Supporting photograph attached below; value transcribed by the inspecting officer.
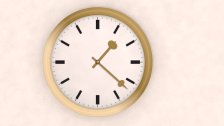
1:22
